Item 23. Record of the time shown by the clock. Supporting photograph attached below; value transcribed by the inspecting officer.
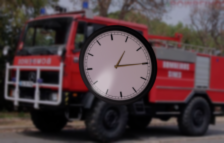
1:15
